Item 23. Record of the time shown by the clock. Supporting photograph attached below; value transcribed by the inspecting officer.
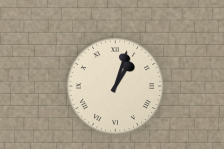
1:03
